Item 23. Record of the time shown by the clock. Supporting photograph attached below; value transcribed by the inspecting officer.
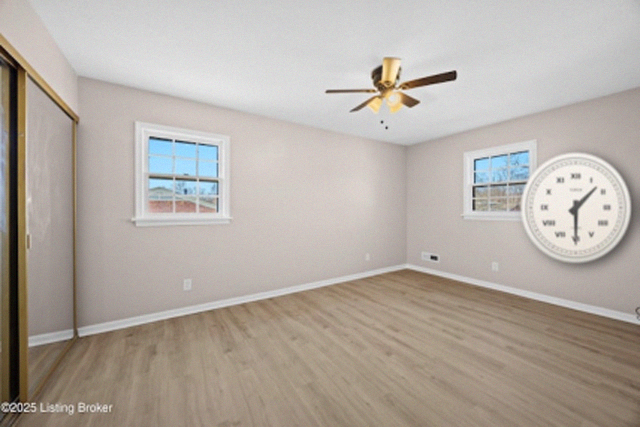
1:30
